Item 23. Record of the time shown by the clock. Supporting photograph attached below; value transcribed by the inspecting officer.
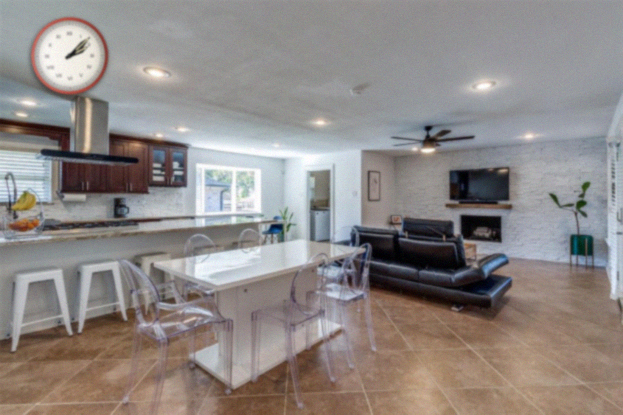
2:08
